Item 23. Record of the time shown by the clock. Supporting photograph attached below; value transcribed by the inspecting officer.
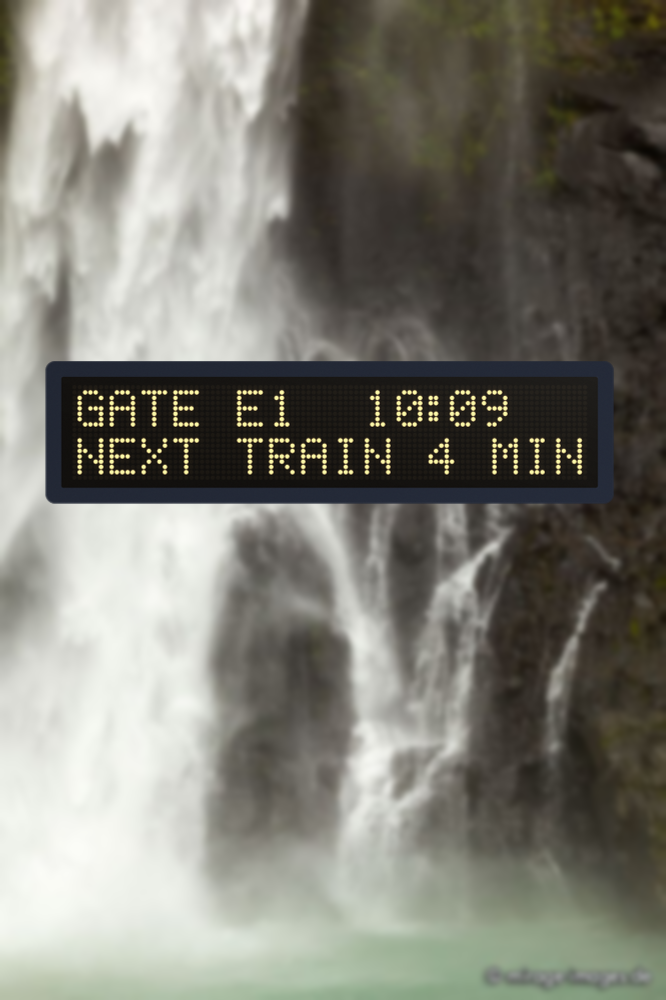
10:09
